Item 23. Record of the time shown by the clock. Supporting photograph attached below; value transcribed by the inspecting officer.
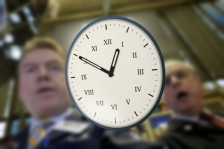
12:50
